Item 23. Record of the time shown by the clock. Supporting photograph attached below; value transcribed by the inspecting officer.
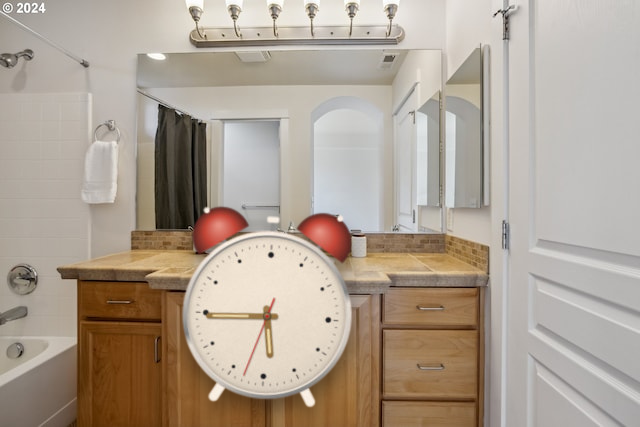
5:44:33
